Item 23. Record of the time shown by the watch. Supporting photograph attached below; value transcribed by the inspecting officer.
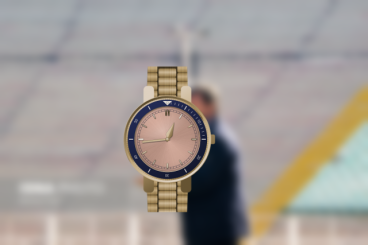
12:44
